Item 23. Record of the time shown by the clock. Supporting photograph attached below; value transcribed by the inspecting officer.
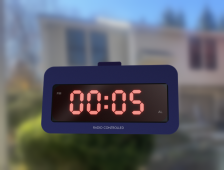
0:05
